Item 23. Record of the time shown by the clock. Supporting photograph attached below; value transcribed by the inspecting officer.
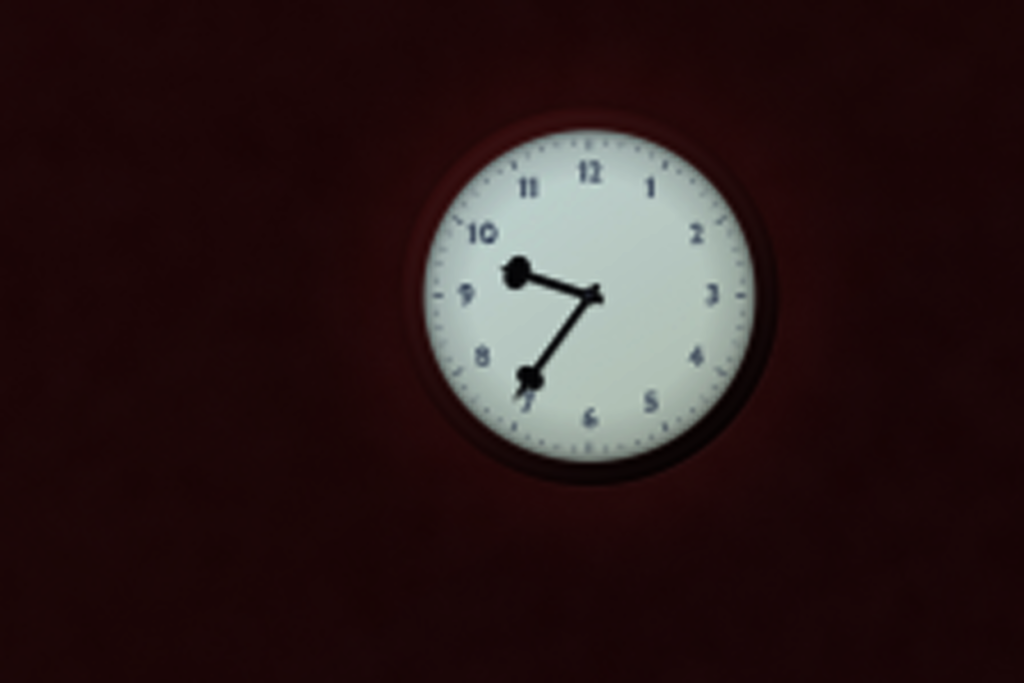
9:36
